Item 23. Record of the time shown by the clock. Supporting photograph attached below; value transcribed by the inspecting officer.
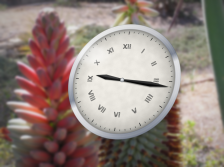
9:16
